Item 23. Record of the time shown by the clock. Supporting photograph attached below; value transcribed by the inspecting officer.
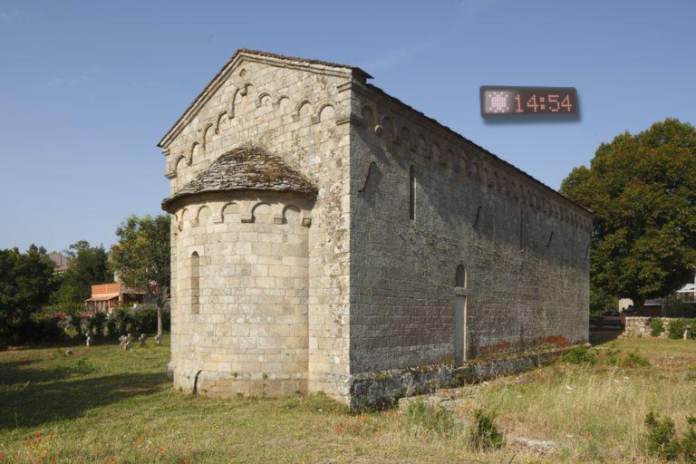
14:54
